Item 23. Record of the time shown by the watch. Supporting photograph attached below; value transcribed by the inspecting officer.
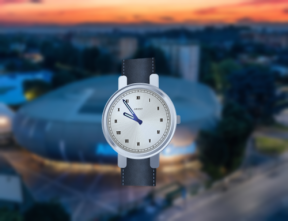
9:54
